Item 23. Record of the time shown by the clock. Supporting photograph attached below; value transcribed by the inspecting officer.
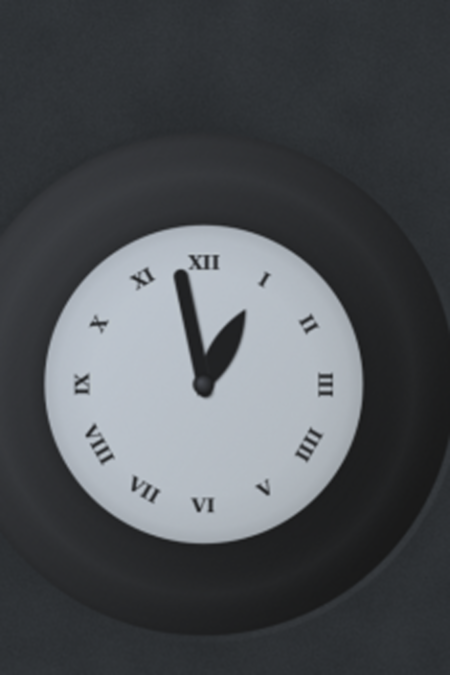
12:58
